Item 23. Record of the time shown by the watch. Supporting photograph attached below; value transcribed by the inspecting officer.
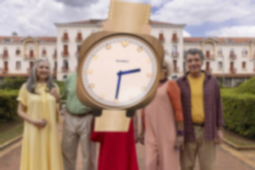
2:30
